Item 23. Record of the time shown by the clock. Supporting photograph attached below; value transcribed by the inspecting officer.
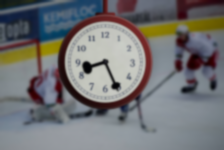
8:26
